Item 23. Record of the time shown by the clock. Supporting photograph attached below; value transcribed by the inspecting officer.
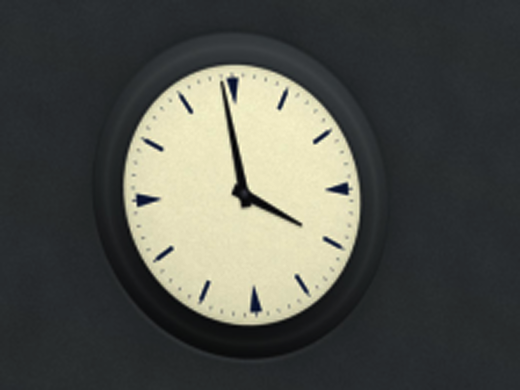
3:59
